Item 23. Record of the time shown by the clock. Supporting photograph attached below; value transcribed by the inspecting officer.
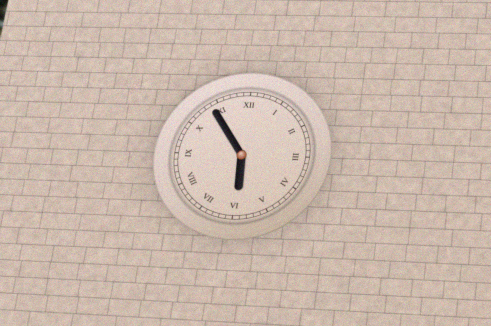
5:54
